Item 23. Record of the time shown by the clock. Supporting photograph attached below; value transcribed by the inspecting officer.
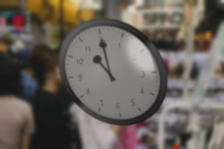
11:00
